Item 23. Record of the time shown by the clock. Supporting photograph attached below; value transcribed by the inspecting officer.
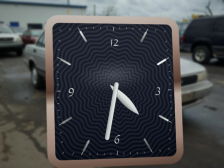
4:32
